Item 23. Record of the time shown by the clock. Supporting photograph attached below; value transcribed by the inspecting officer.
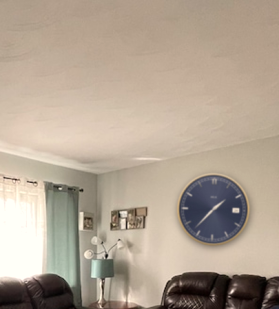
1:37
